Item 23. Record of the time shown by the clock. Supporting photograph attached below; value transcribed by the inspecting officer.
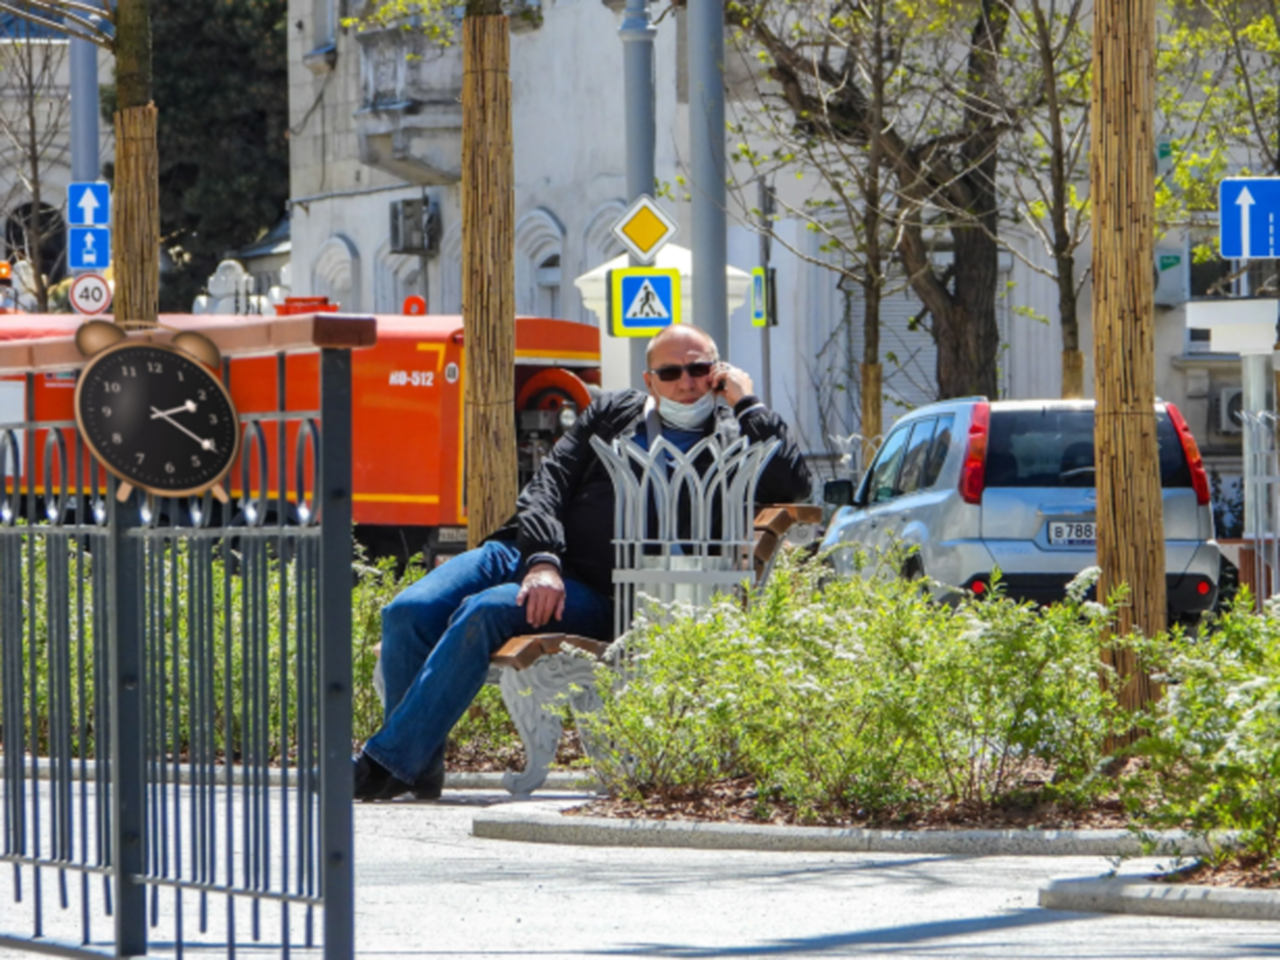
2:21
